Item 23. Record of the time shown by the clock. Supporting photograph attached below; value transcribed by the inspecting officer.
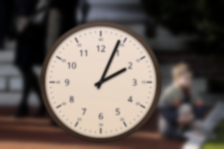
2:04
